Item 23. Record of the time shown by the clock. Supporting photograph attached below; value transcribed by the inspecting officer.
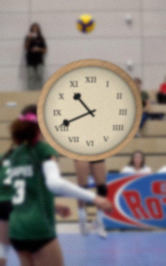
10:41
